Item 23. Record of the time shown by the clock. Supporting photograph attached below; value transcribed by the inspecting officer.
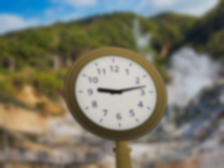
9:13
